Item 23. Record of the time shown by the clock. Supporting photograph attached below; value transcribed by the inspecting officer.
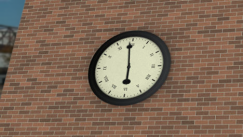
5:59
